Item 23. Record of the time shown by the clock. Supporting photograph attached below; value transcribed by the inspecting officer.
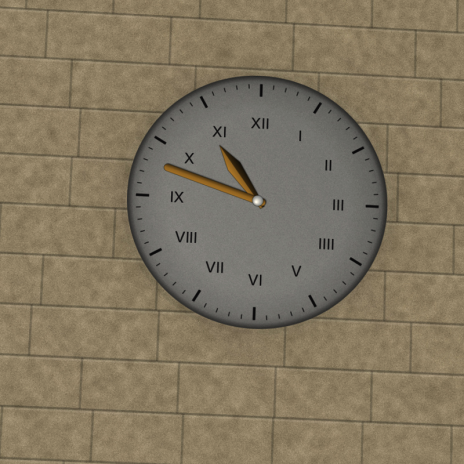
10:48
